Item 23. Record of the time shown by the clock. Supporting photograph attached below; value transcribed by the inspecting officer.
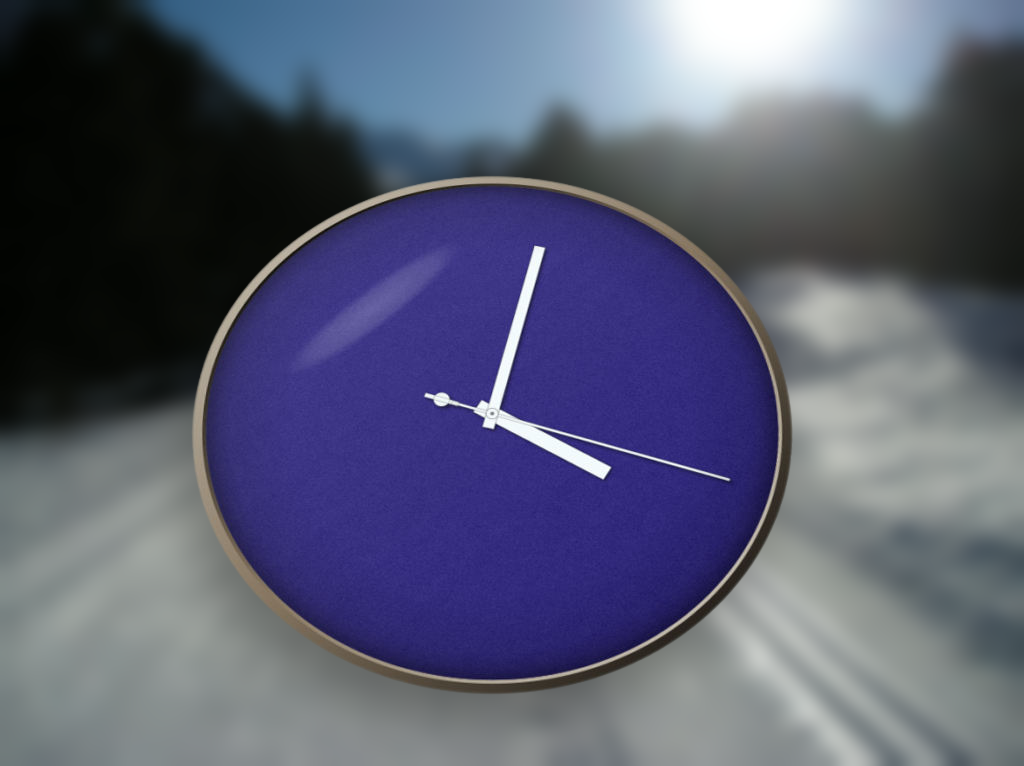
4:02:18
